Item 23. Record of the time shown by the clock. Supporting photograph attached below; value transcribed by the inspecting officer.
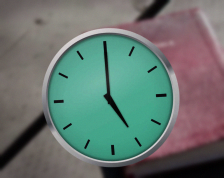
5:00
